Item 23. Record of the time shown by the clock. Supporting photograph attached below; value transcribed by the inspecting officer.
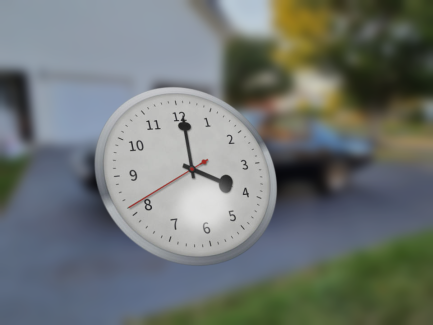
4:00:41
